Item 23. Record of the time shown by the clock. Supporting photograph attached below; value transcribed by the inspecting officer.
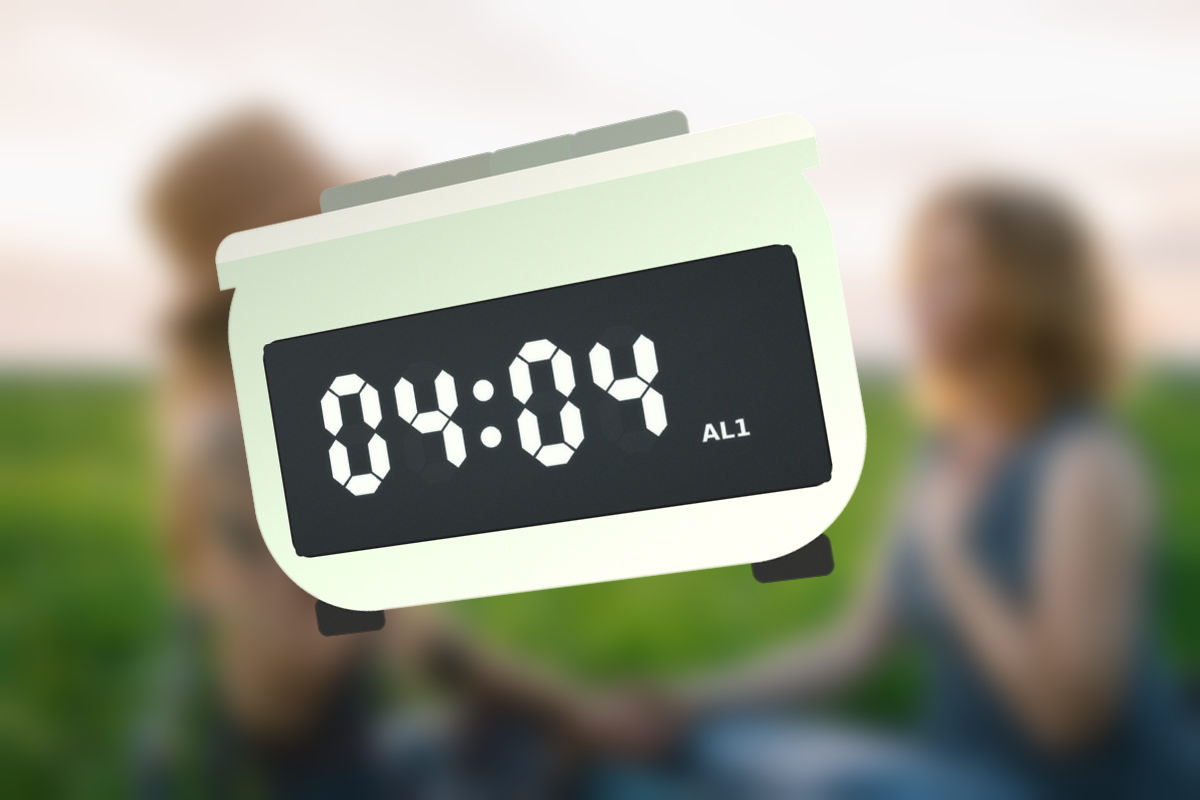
4:04
